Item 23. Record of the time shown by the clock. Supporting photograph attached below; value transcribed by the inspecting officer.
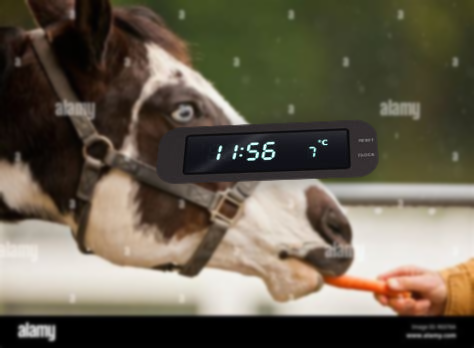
11:56
